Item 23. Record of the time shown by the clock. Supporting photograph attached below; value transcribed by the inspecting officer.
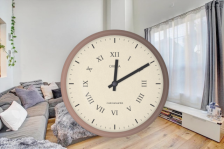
12:10
